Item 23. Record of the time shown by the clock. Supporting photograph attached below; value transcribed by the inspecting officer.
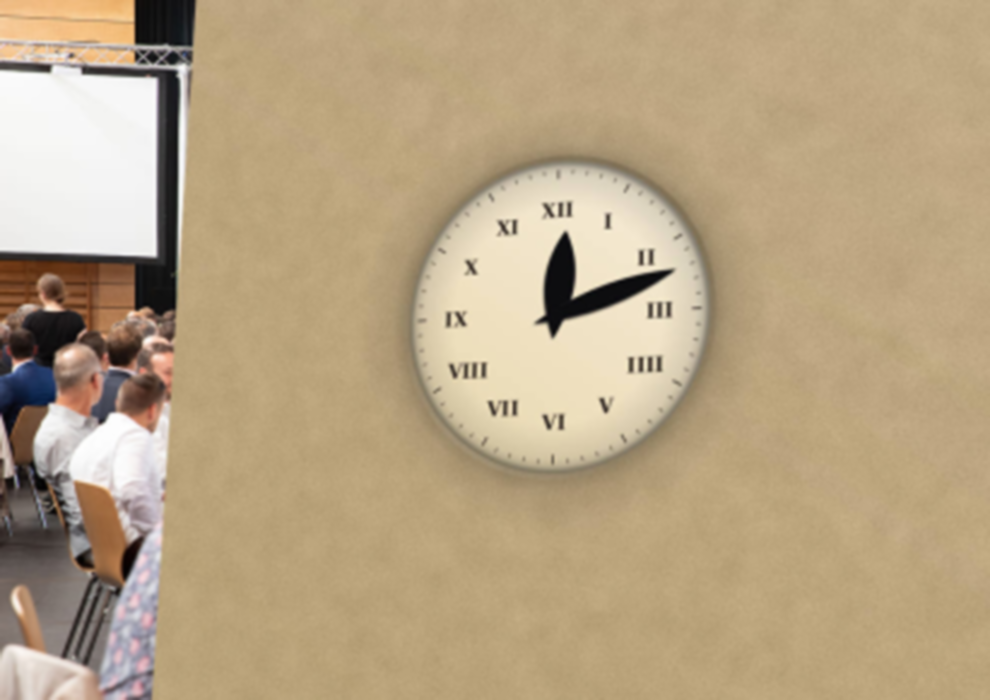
12:12
